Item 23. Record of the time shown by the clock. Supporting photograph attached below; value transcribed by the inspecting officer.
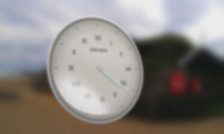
4:21
